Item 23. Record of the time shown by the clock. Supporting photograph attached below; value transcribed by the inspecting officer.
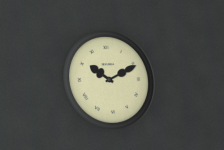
10:11
